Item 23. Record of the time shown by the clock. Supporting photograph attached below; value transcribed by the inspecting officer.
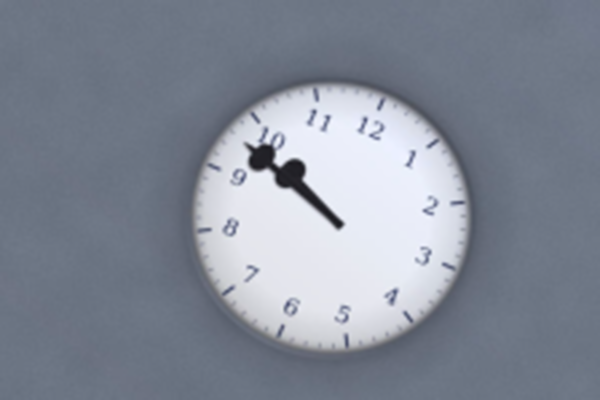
9:48
